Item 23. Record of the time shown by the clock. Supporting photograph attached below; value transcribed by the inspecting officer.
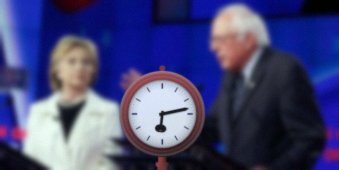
6:13
